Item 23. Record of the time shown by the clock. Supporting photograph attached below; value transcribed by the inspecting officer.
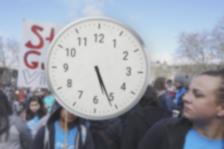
5:26
